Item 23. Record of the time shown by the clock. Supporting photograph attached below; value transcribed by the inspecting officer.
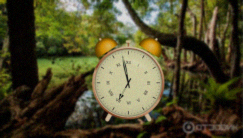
6:58
